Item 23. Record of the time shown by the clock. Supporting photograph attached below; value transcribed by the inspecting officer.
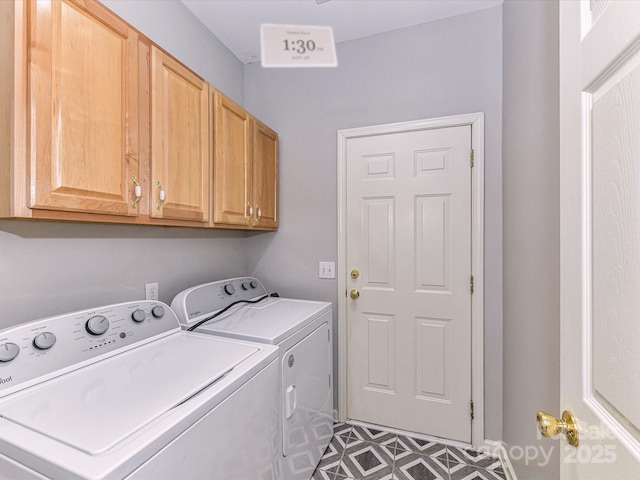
1:30
